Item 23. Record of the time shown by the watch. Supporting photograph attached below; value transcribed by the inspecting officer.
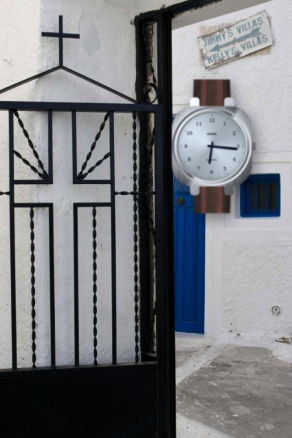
6:16
